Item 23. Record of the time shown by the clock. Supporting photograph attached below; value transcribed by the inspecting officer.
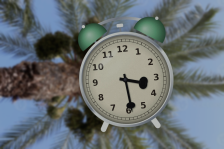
3:29
